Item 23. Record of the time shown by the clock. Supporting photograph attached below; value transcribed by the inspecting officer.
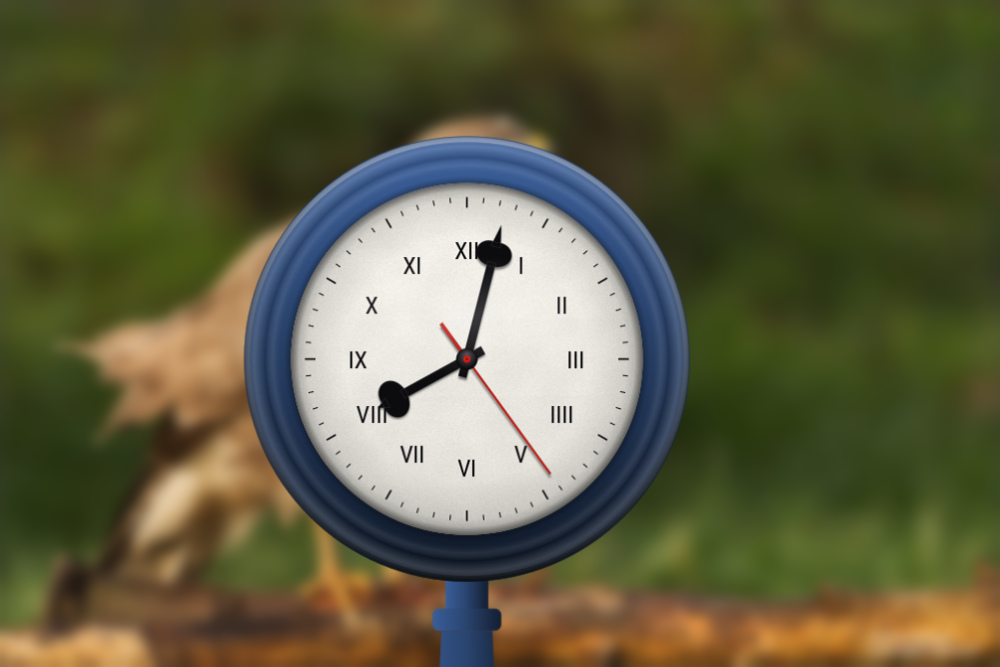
8:02:24
